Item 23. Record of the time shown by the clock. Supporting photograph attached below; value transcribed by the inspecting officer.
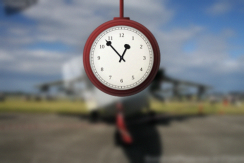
12:53
